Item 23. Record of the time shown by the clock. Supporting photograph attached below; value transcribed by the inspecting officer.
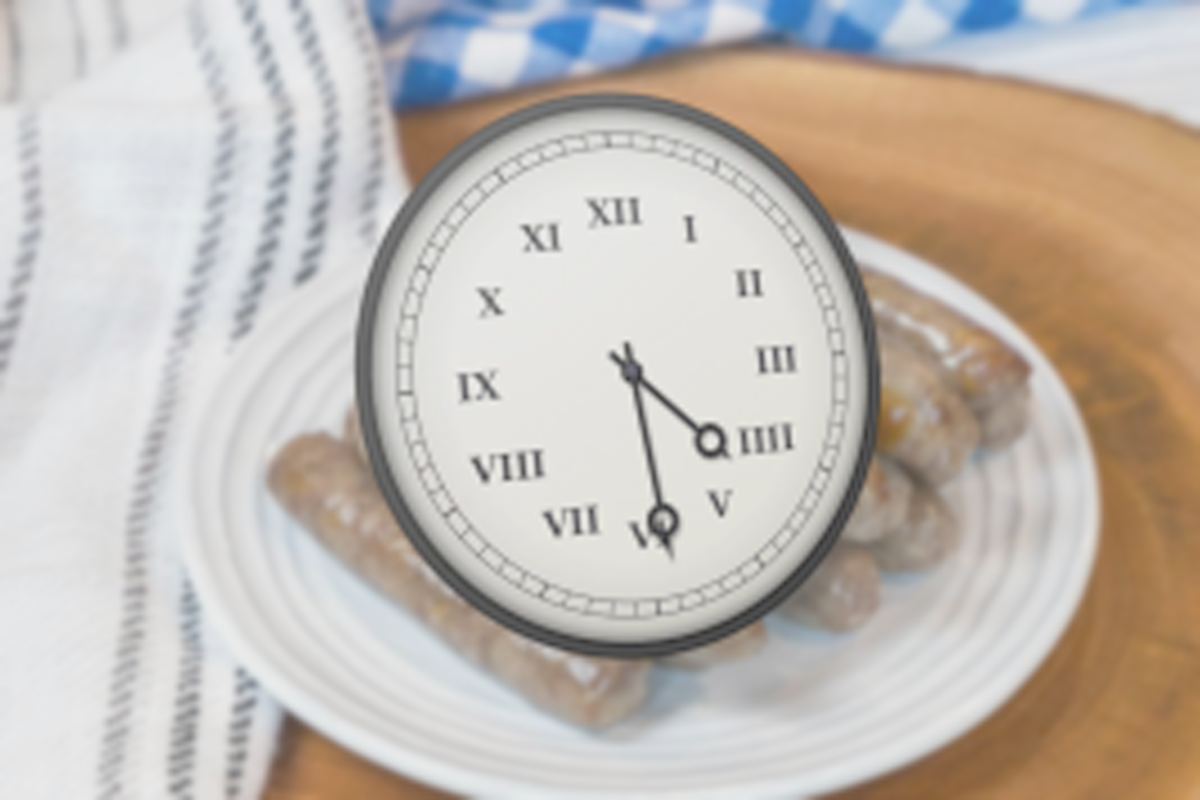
4:29
